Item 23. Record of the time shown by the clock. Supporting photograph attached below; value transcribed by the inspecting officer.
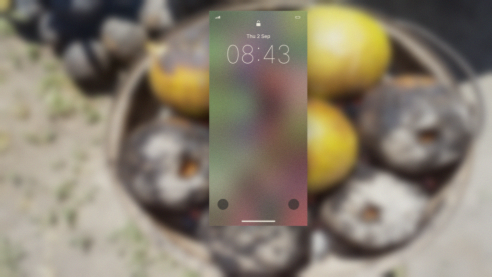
8:43
